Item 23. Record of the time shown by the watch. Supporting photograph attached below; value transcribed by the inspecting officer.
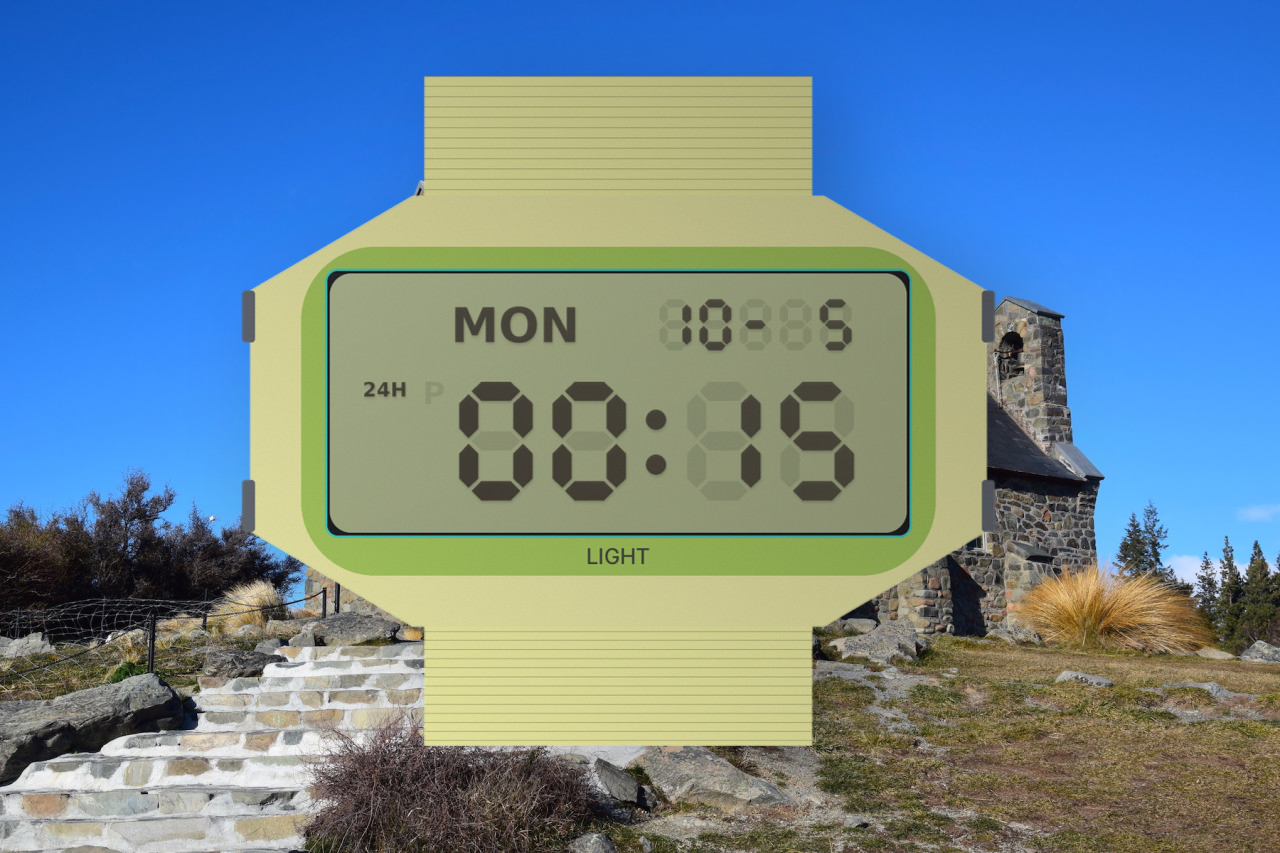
0:15
